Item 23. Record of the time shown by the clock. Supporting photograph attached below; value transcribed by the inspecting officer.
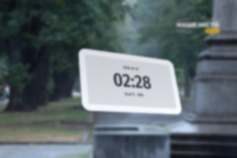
2:28
